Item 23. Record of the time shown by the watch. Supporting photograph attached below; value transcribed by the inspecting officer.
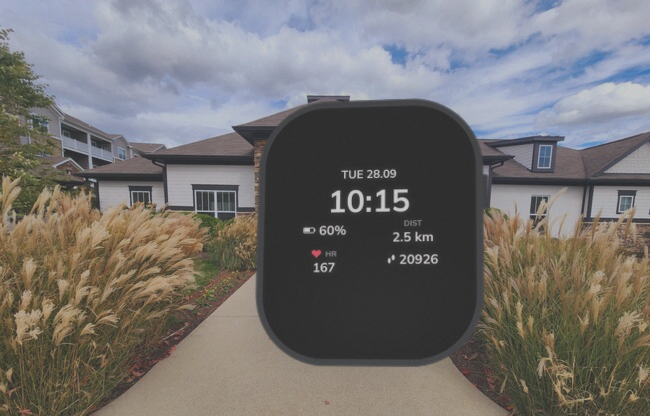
10:15
